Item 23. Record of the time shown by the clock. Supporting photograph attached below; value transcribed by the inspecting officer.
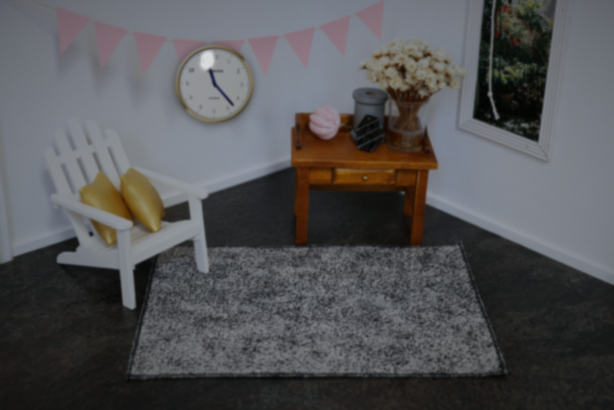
11:23
